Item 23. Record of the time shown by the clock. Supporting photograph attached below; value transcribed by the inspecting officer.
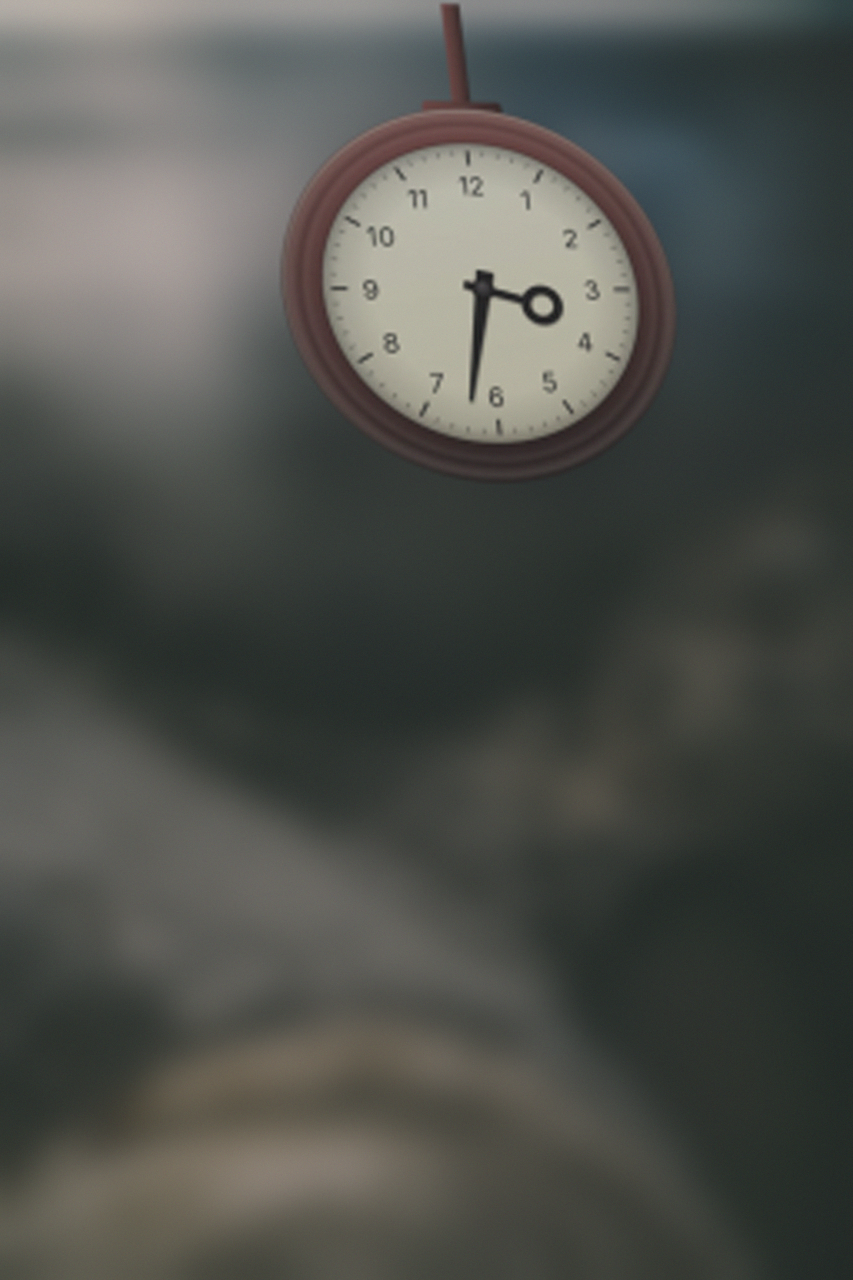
3:32
